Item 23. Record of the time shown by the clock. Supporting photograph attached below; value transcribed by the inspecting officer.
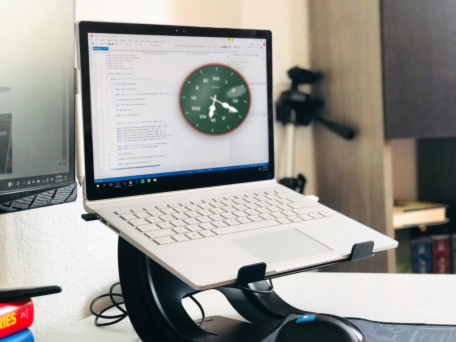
6:19
